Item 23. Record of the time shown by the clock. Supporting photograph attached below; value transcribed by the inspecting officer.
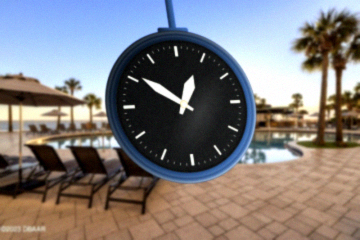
12:51
